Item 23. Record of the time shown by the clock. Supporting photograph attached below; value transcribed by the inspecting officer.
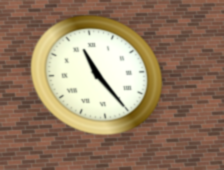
11:25
